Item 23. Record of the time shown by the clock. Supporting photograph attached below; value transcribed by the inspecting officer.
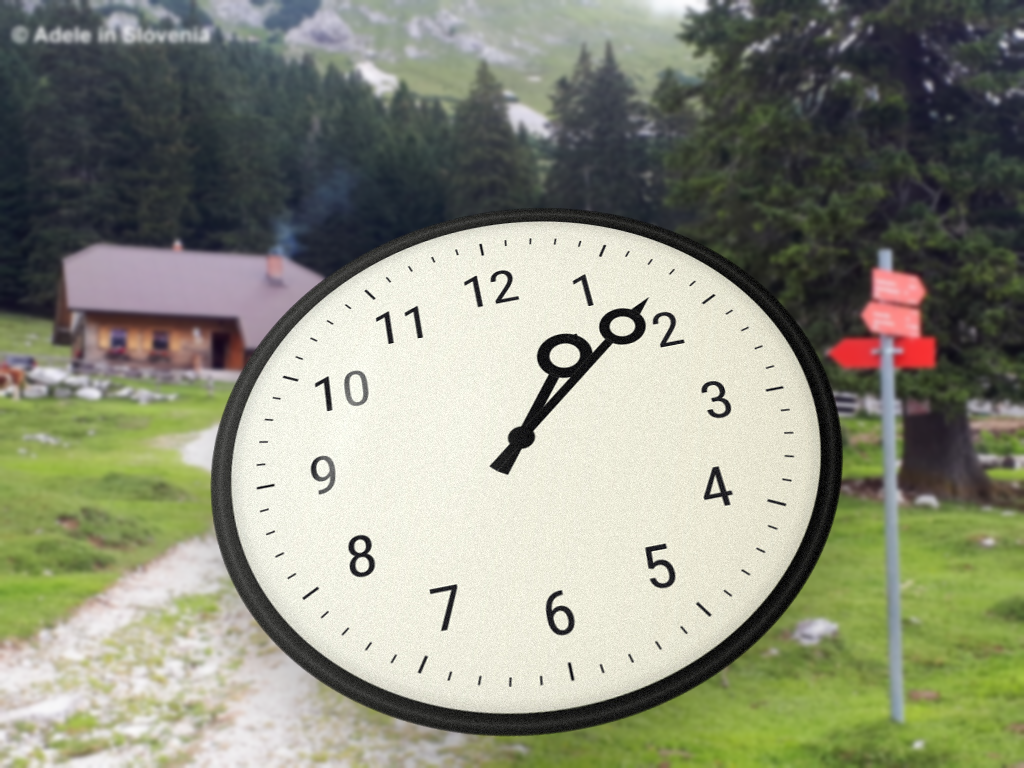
1:08
